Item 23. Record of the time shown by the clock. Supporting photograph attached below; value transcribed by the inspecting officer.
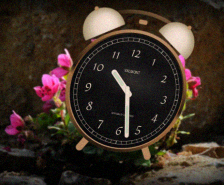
10:28
